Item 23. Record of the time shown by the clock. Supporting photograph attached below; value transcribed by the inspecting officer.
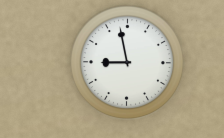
8:58
